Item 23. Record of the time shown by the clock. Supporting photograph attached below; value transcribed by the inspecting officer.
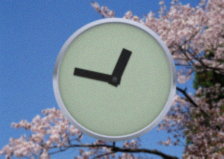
12:47
